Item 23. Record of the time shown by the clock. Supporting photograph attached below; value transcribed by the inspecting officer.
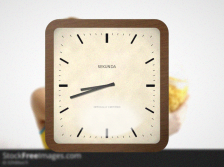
8:42
